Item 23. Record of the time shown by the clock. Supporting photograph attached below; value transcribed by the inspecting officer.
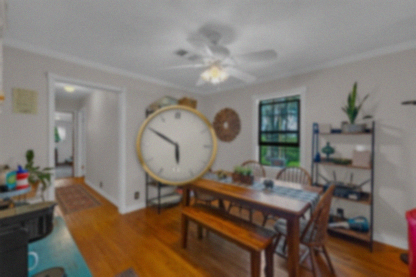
5:50
